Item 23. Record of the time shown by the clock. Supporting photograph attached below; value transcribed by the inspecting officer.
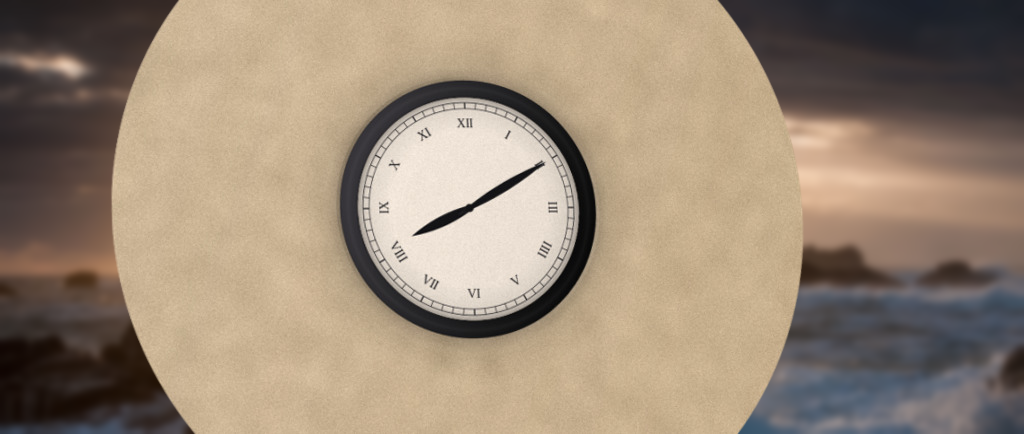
8:10
